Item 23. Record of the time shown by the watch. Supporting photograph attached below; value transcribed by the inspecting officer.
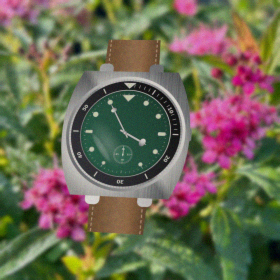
3:55
